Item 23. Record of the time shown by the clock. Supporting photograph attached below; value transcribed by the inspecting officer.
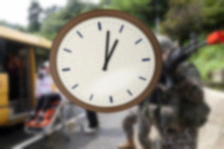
1:02
